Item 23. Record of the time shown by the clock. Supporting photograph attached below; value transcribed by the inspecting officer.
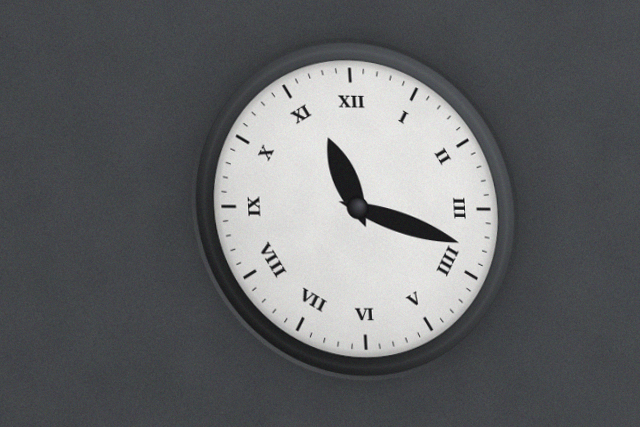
11:18
